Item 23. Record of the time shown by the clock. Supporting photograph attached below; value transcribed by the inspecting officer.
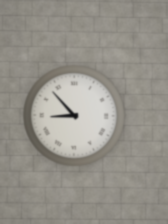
8:53
